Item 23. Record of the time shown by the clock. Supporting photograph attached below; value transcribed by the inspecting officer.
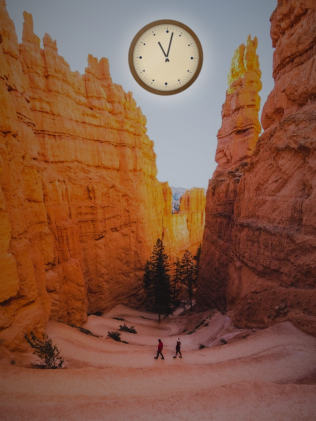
11:02
